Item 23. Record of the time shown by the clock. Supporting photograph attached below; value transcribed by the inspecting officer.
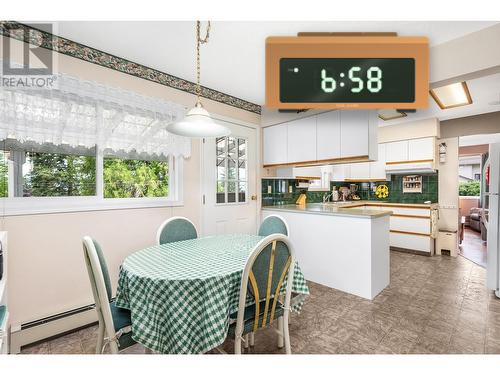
6:58
